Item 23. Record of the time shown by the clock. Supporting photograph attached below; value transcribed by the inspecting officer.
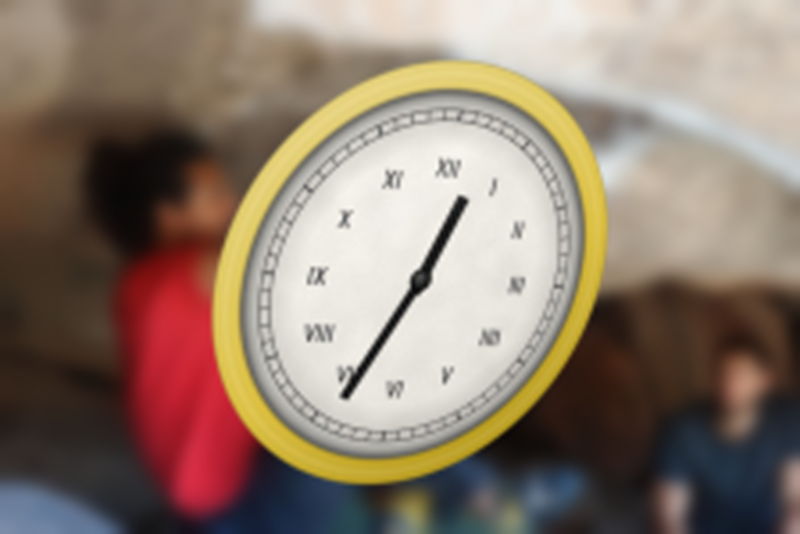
12:34
